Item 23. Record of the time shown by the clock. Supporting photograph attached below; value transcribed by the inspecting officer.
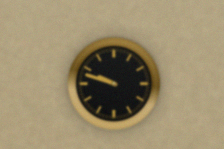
9:48
